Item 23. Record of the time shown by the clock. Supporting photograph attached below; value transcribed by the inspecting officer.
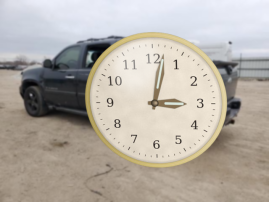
3:02
